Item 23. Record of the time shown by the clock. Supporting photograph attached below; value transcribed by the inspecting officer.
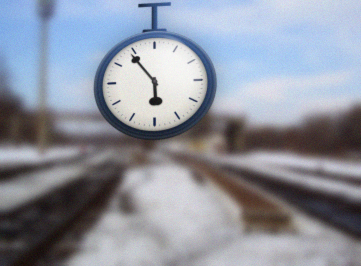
5:54
